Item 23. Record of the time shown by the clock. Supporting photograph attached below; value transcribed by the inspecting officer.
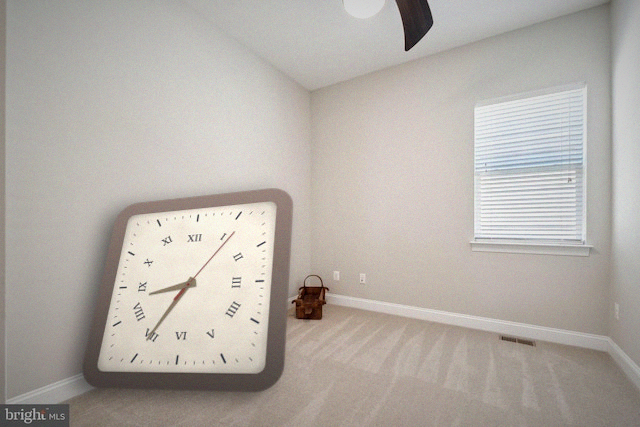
8:35:06
